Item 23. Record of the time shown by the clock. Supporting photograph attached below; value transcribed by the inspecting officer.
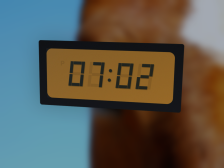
7:02
